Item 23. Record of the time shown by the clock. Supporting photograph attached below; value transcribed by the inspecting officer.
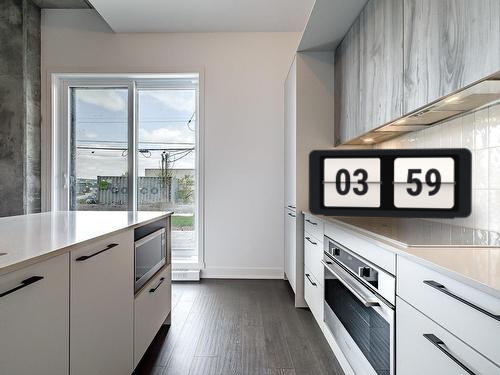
3:59
